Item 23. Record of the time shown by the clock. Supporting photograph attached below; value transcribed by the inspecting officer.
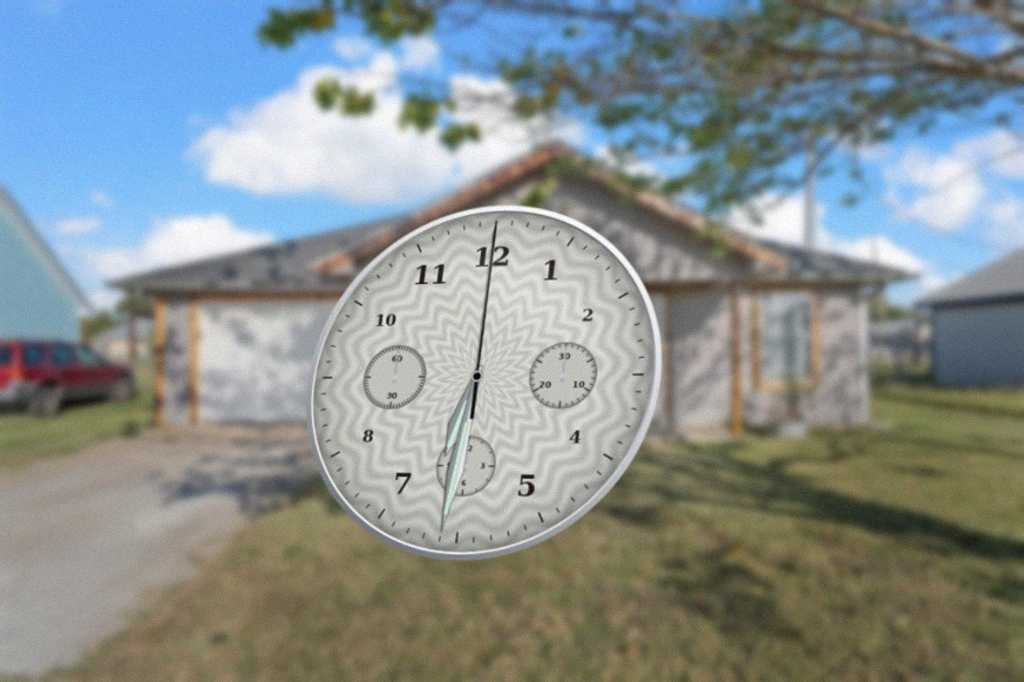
6:31
